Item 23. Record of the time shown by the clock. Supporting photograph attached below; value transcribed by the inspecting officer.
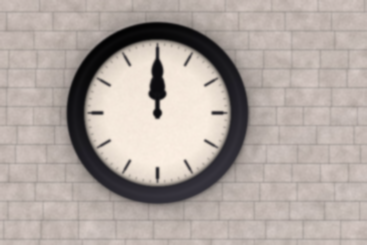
12:00
